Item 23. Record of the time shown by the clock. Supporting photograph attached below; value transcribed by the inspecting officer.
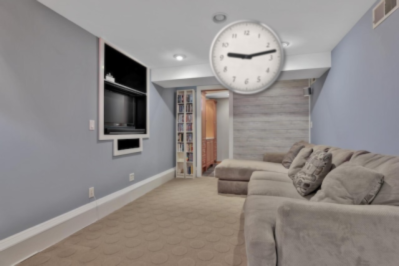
9:13
